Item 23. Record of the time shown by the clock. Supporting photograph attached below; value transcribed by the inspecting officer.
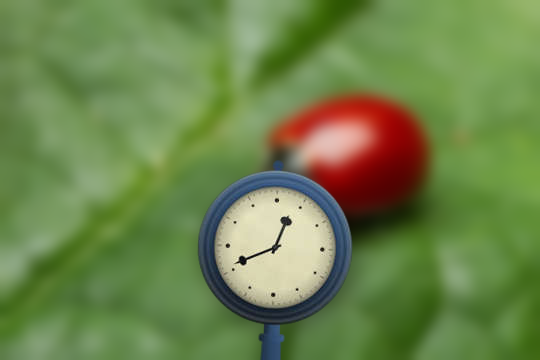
12:41
